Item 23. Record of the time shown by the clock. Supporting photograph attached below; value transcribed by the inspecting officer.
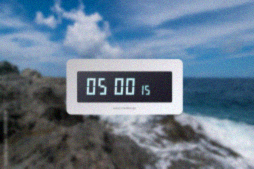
5:00:15
